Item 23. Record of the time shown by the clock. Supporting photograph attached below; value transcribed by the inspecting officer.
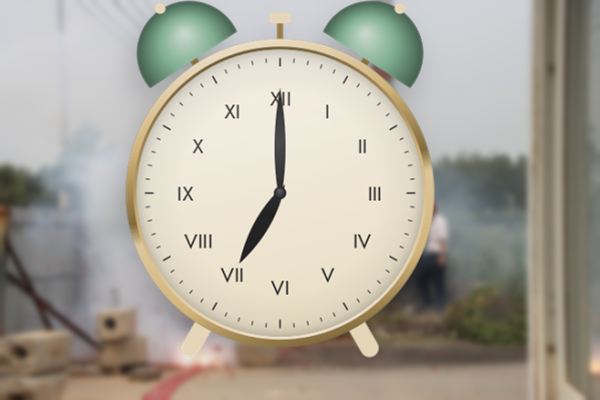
7:00
